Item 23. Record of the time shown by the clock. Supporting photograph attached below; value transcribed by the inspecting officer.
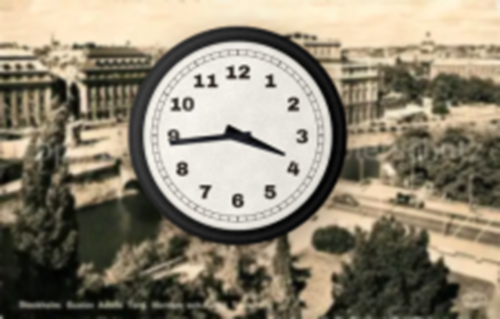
3:44
